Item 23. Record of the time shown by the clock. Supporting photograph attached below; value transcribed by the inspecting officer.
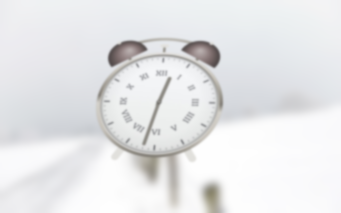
12:32
